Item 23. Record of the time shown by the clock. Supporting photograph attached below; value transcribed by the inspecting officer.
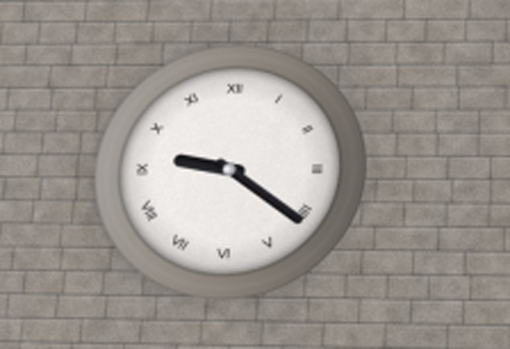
9:21
